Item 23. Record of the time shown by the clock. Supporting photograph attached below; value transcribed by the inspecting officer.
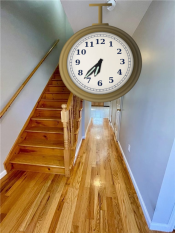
6:37
